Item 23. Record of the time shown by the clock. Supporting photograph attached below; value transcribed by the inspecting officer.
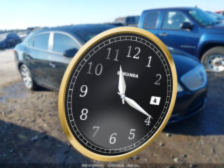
11:19
